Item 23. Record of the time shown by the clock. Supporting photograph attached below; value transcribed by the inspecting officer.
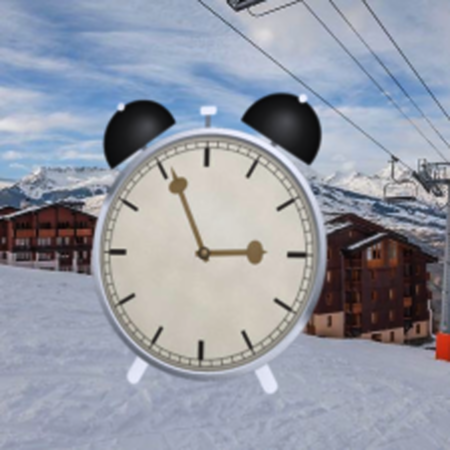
2:56
